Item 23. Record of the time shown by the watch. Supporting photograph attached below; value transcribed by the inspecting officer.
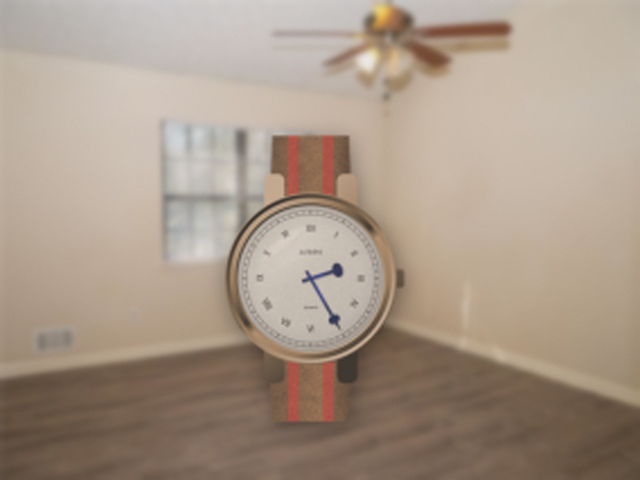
2:25
